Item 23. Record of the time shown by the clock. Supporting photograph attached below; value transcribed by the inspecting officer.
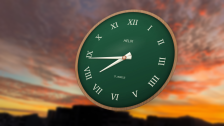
7:44
